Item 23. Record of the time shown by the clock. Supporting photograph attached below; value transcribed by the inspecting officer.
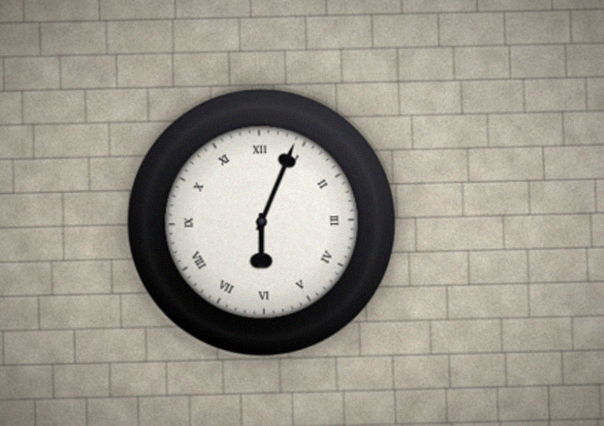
6:04
